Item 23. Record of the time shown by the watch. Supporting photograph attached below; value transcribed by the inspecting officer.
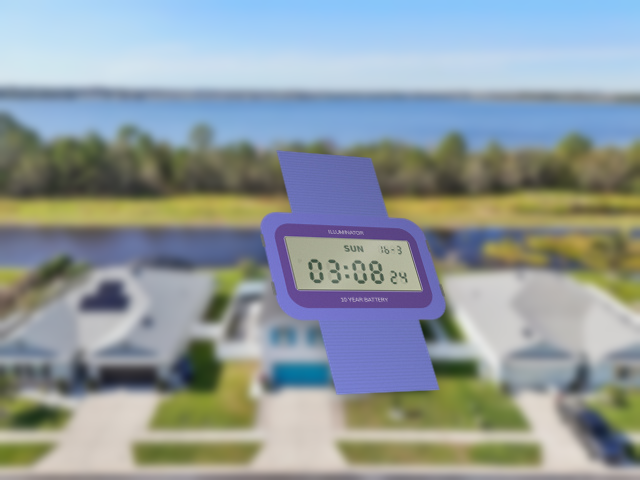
3:08:24
